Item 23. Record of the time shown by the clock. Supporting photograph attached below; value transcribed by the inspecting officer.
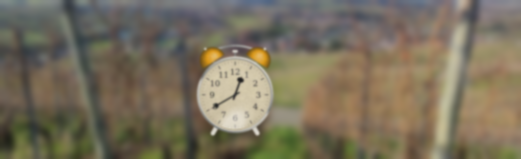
12:40
